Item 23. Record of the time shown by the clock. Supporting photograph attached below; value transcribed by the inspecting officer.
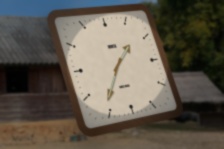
1:36
